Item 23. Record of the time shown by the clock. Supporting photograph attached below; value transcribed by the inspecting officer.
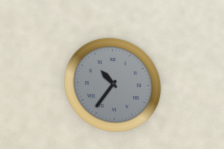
10:36
